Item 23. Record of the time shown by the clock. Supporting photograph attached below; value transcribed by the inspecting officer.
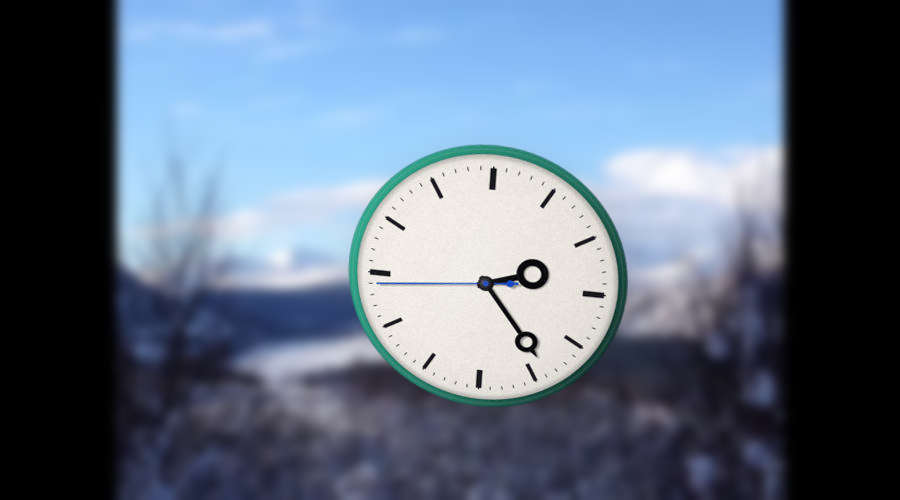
2:23:44
